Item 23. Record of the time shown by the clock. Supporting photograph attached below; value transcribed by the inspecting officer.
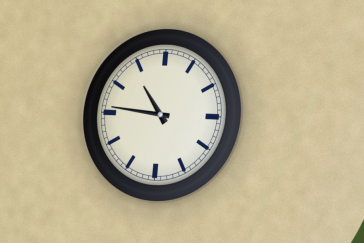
10:46
